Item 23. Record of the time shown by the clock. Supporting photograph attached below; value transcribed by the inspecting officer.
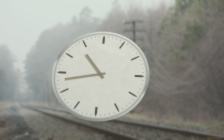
10:43
